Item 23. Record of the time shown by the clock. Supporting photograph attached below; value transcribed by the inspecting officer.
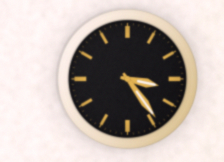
3:24
